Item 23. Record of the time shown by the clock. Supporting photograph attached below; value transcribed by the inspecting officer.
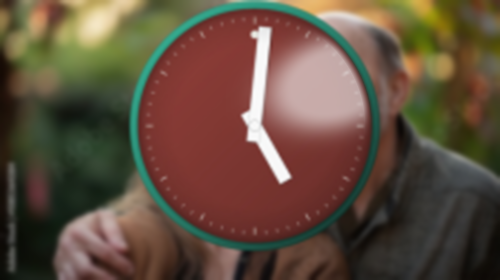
5:01
